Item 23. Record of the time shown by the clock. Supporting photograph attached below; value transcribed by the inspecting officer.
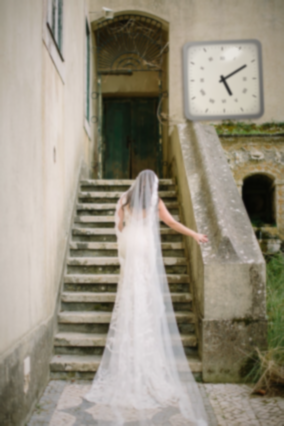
5:10
